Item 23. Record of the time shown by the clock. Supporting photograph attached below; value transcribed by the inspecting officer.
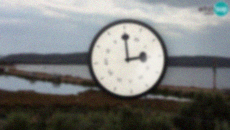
1:55
